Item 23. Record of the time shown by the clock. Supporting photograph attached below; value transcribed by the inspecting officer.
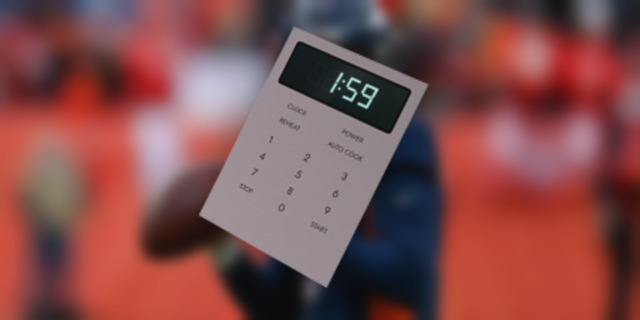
1:59
